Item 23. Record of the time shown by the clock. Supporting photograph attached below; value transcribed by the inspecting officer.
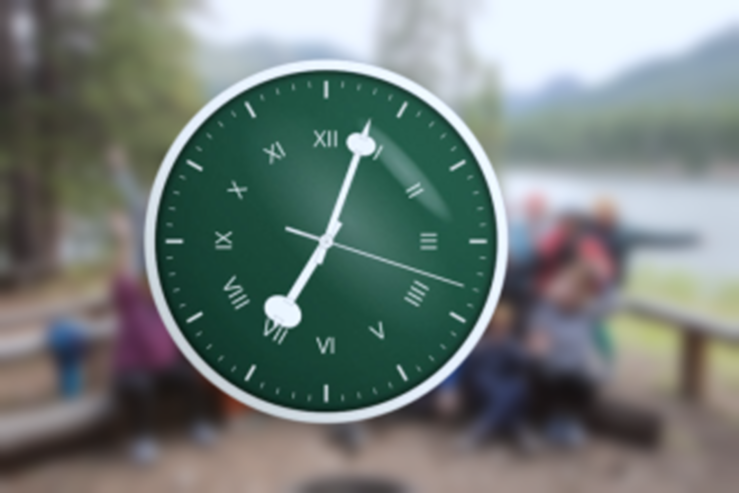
7:03:18
